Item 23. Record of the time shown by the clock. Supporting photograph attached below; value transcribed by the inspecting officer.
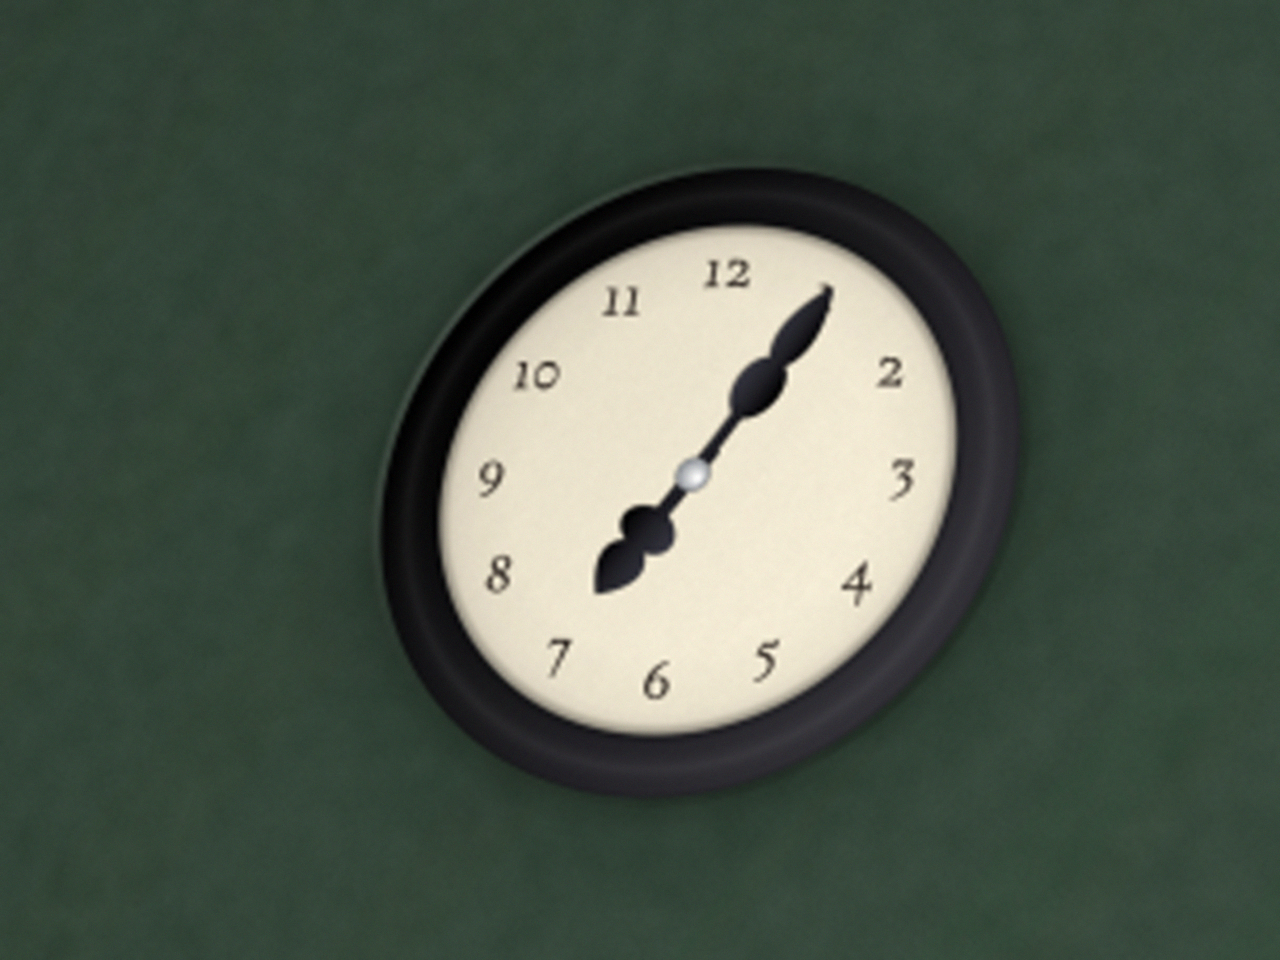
7:05
